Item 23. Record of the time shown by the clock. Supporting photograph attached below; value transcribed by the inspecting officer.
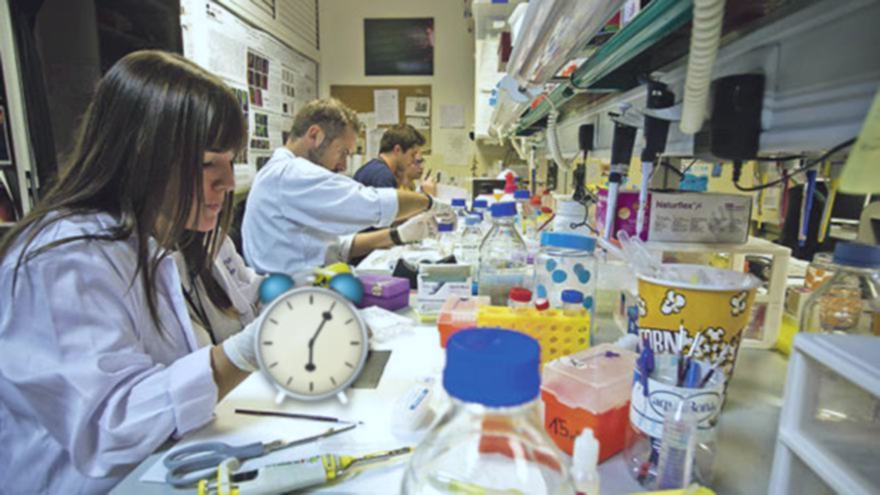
6:05
